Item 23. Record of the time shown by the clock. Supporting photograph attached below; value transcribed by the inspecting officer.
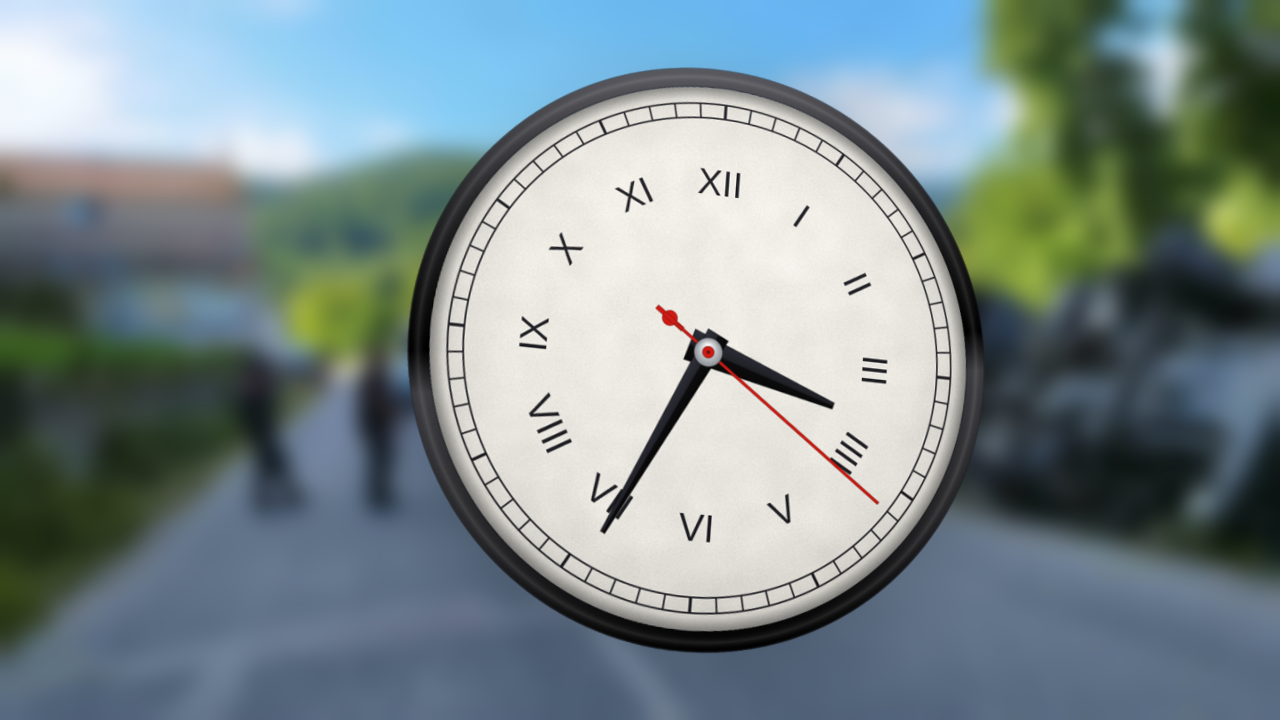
3:34:21
